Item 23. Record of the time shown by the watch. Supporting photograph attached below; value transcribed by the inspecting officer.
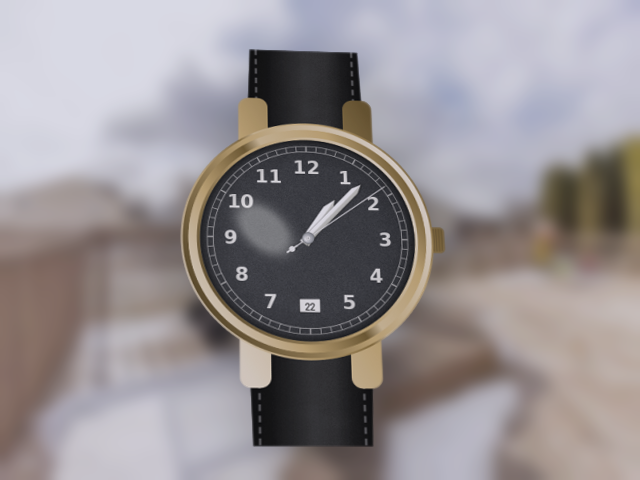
1:07:09
